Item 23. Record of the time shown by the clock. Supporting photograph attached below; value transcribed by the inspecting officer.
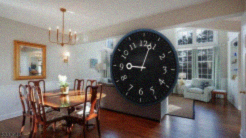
9:03
